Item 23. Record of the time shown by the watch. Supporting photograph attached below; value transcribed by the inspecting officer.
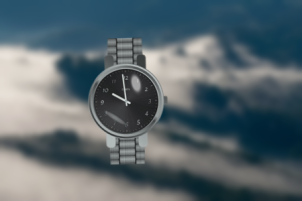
9:59
